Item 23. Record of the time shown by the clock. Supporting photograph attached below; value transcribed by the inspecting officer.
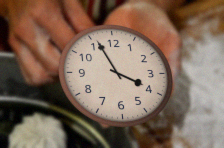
3:56
